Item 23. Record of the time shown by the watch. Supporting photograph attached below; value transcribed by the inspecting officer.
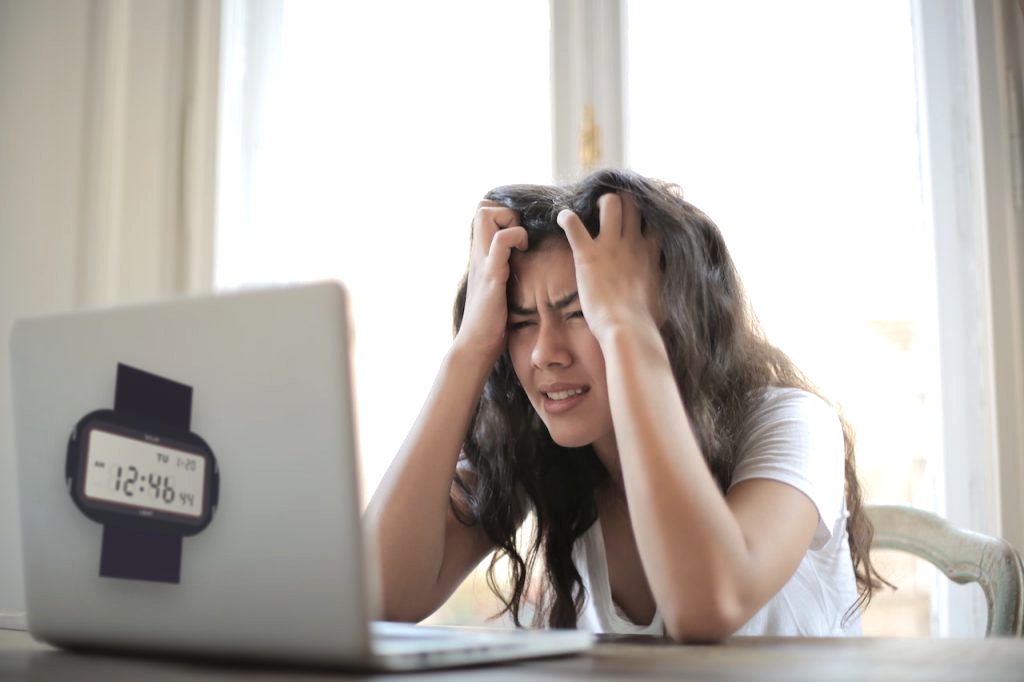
12:46:44
